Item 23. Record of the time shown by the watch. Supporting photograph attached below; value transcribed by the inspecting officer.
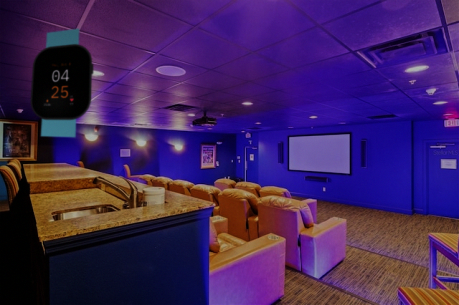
4:25
